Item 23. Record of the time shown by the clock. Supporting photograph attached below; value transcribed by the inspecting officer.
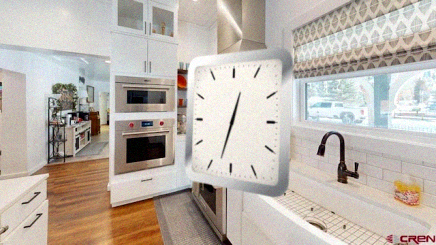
12:33
